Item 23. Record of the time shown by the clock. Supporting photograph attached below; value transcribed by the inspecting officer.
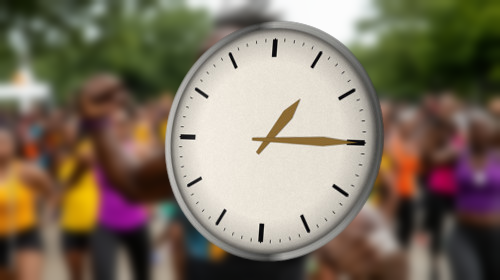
1:15
